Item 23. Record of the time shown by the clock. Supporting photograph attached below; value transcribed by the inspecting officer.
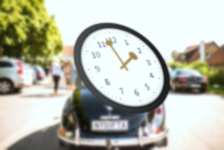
1:58
